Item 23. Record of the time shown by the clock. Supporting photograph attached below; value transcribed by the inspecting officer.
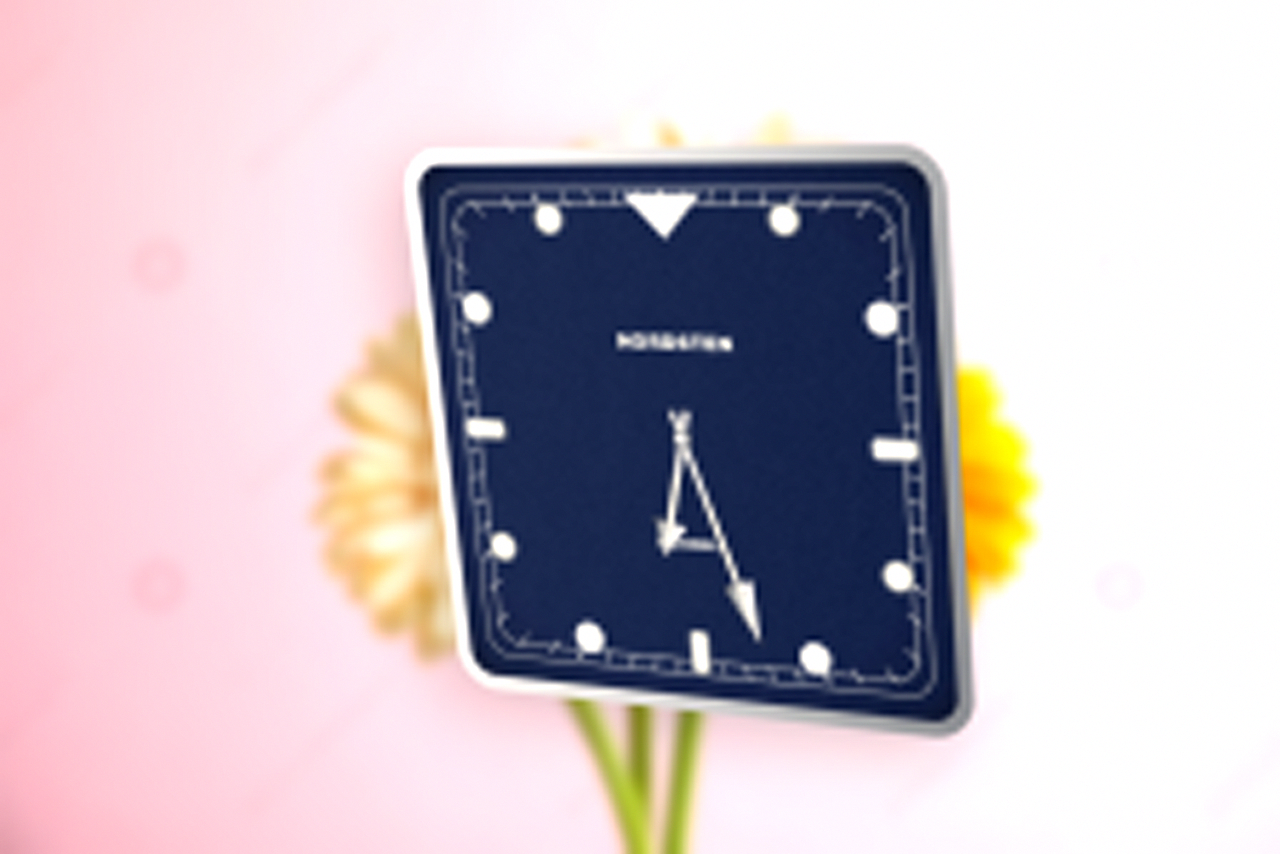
6:27
